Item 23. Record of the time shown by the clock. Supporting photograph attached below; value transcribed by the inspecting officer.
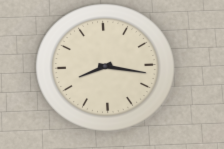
8:17
